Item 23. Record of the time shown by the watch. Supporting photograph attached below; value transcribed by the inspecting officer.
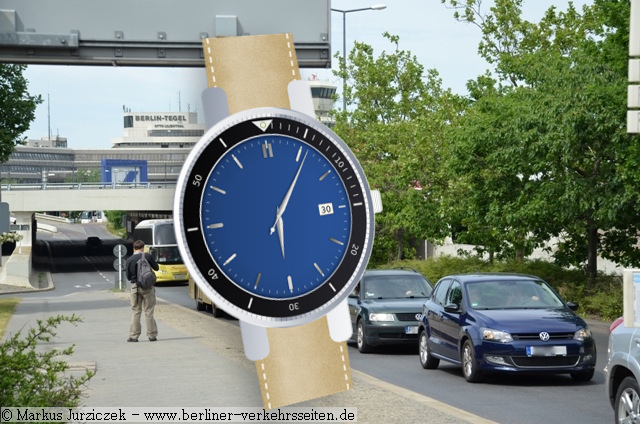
6:06:06
